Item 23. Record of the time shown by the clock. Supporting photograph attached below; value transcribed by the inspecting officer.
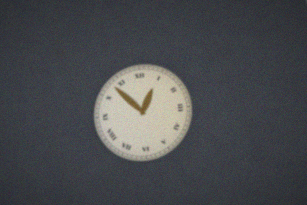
12:53
